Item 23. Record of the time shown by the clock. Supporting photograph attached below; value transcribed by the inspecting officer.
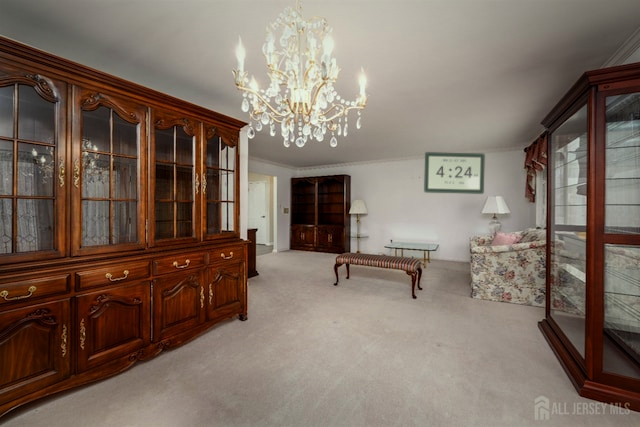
4:24
